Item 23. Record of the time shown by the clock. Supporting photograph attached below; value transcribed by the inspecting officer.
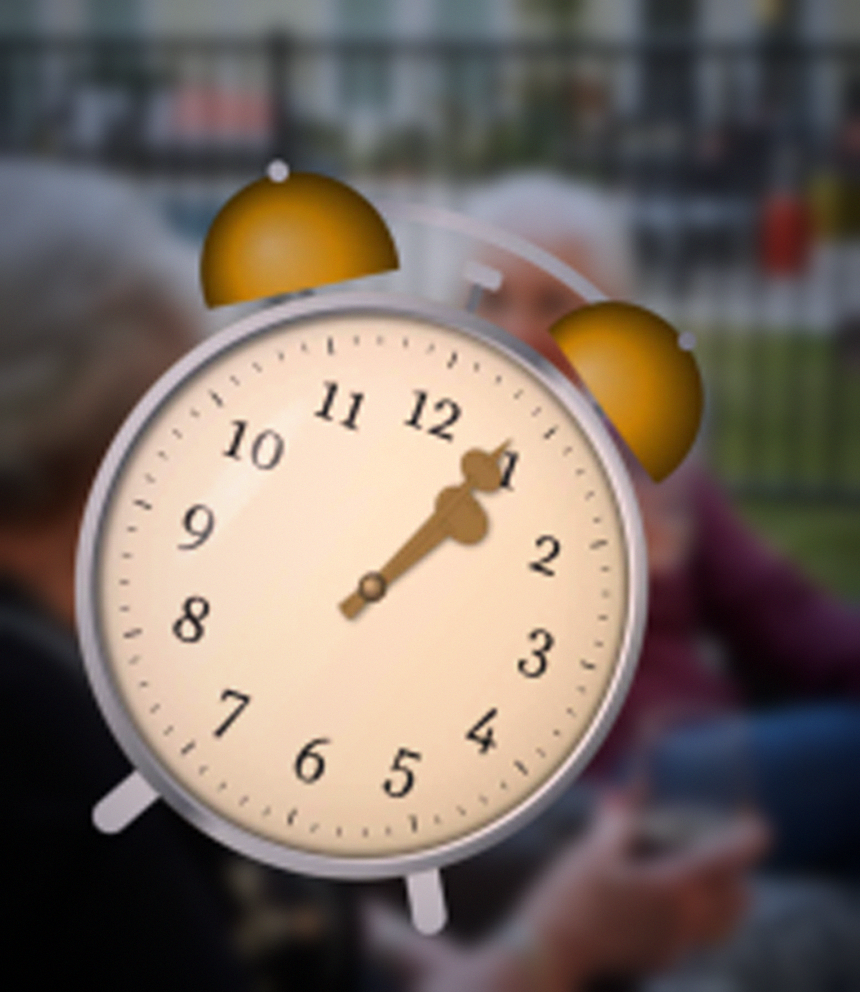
1:04
